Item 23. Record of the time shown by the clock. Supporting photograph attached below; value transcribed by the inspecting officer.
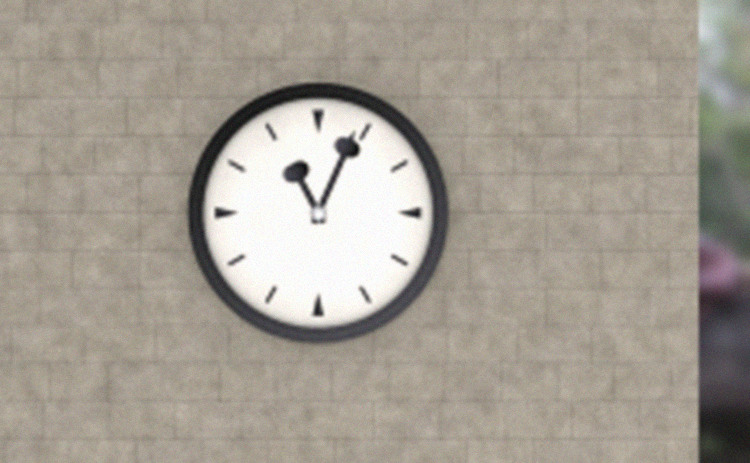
11:04
